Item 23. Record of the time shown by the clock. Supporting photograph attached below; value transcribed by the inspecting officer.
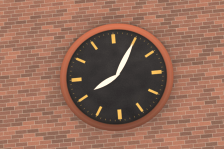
8:05
